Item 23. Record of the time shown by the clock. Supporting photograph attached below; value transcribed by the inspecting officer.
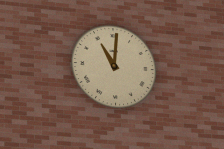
11:01
